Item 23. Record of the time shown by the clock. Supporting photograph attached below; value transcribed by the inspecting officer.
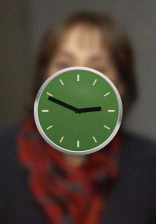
2:49
